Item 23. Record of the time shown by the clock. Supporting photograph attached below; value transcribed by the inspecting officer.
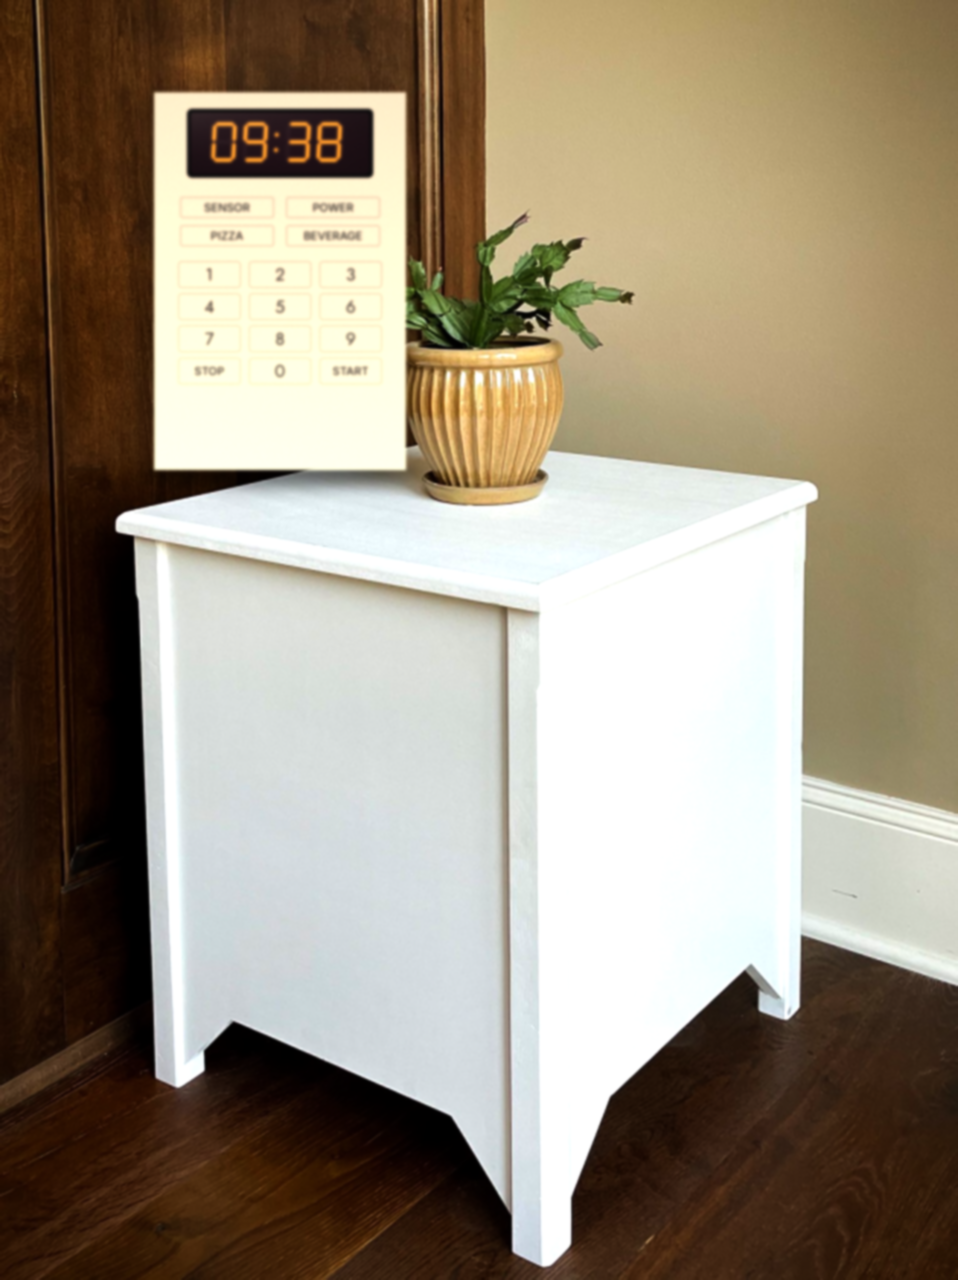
9:38
